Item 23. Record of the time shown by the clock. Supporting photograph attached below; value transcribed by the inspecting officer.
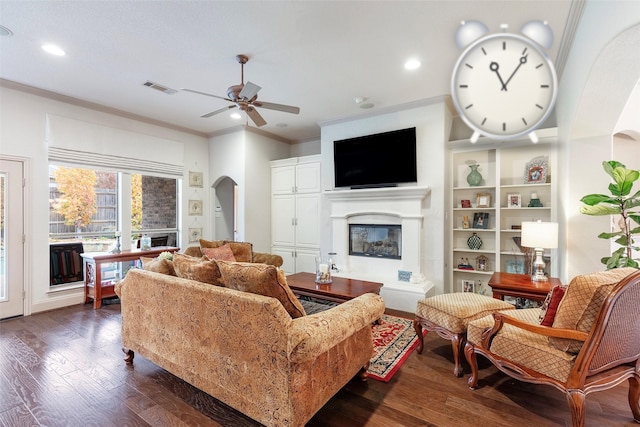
11:06
